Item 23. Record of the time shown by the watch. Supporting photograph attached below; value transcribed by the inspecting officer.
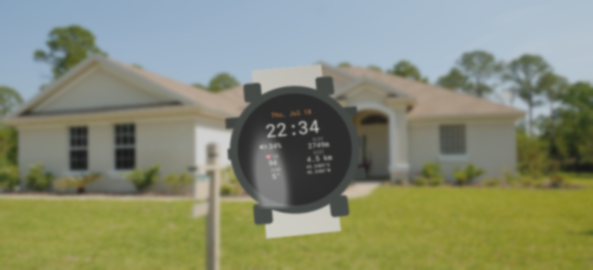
22:34
